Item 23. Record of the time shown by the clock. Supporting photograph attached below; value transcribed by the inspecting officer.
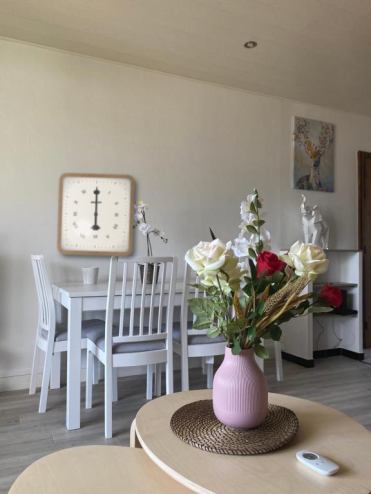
6:00
